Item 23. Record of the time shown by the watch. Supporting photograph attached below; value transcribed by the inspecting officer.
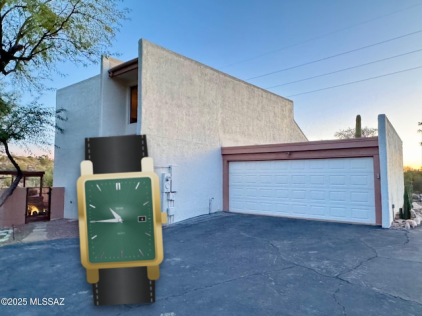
10:45
